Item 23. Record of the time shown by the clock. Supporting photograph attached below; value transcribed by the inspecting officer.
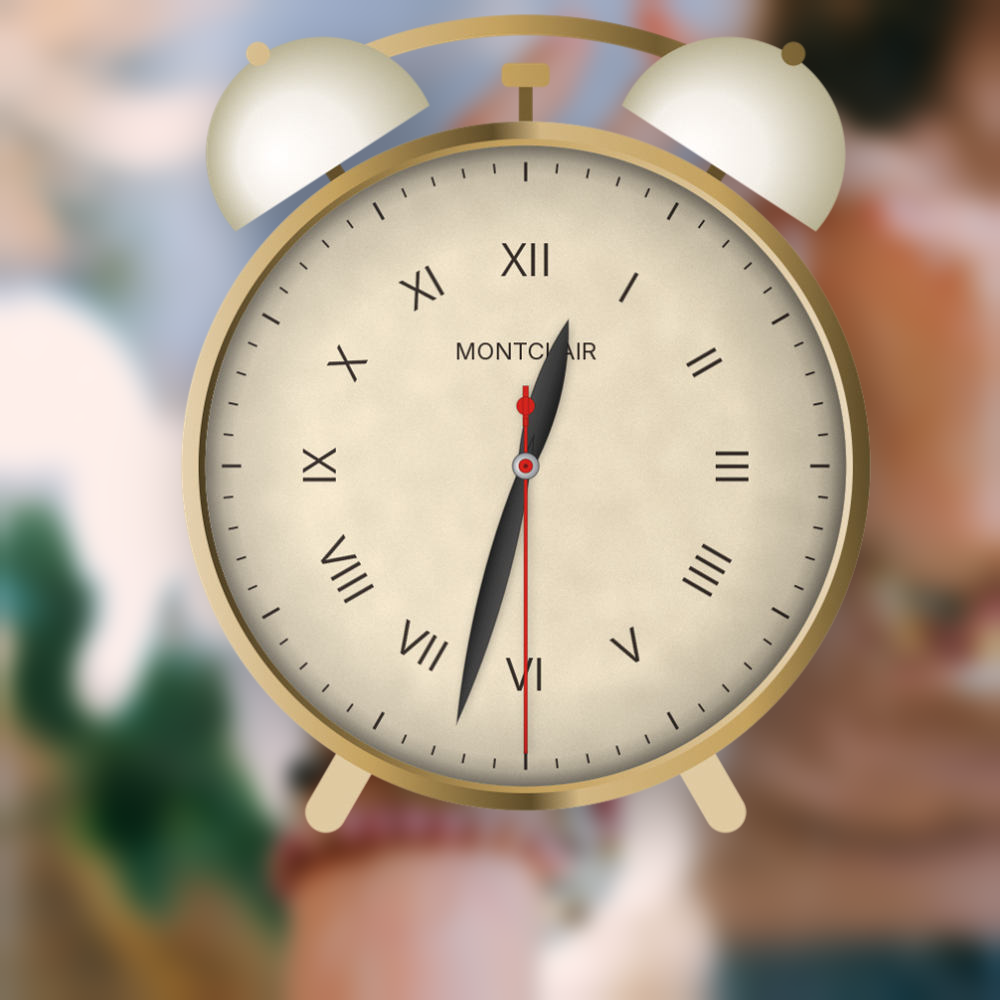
12:32:30
